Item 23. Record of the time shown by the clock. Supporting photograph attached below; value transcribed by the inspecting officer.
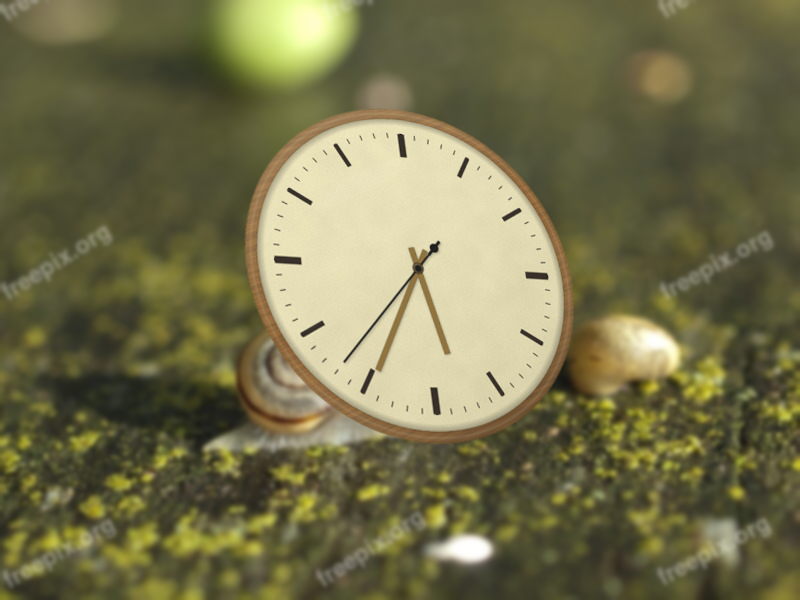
5:34:37
